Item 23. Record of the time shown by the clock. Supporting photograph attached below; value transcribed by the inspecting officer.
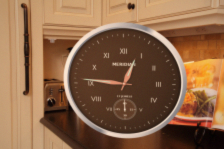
12:46
